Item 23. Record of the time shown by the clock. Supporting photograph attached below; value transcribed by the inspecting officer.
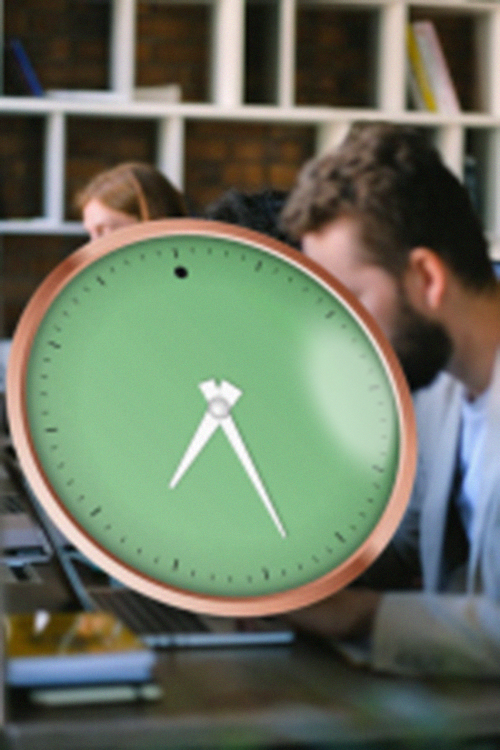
7:28
